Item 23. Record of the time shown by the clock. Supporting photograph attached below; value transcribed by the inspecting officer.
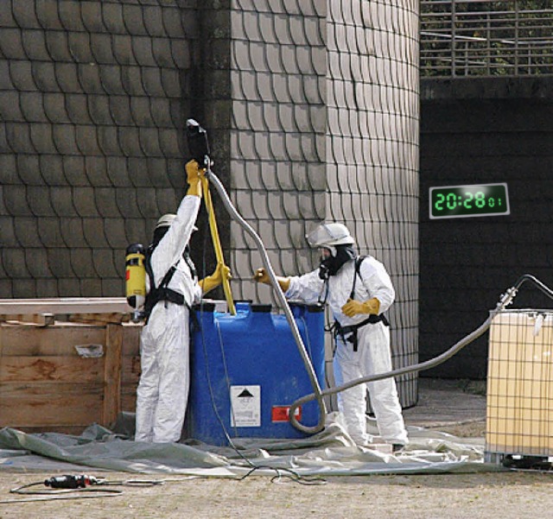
20:28:01
